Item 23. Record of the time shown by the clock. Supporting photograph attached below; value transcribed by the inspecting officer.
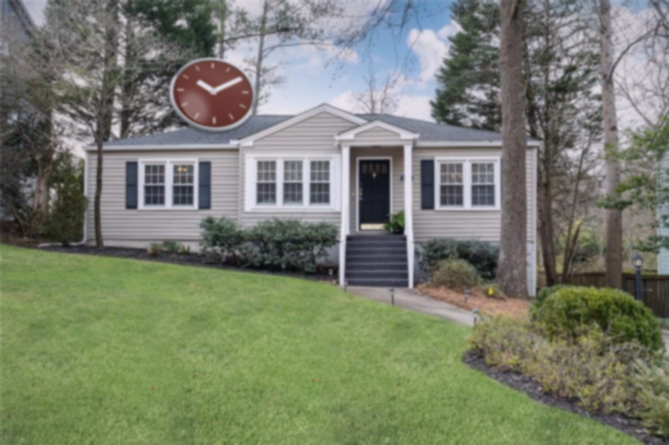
10:10
